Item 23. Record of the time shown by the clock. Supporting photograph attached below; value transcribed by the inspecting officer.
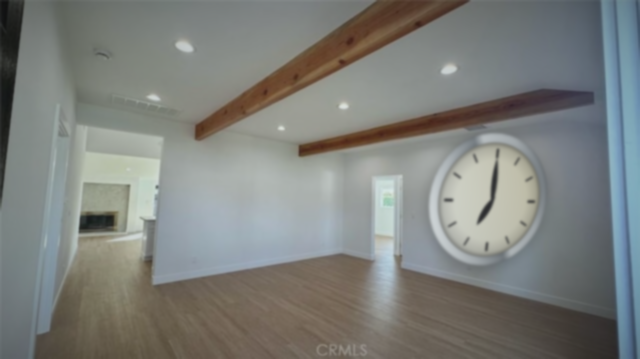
7:00
